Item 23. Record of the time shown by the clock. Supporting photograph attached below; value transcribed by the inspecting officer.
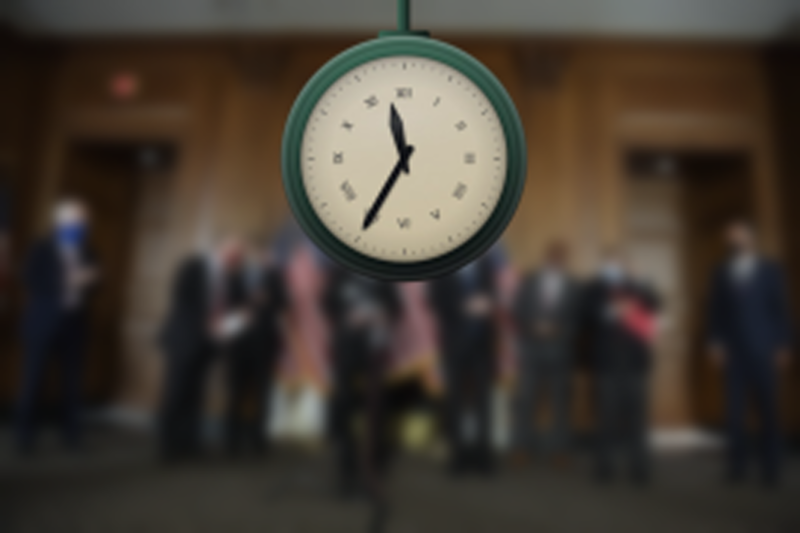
11:35
